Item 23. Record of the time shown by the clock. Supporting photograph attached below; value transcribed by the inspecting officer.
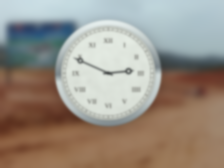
2:49
